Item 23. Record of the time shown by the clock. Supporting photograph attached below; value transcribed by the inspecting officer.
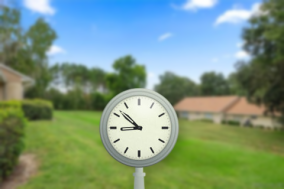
8:52
